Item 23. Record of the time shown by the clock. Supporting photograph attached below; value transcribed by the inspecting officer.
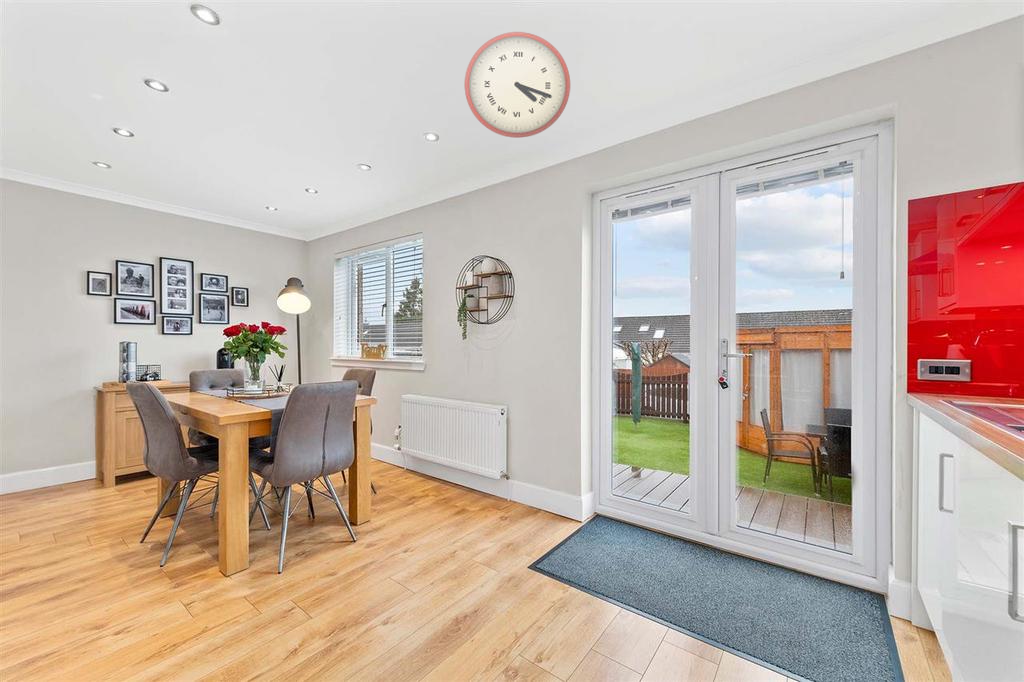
4:18
